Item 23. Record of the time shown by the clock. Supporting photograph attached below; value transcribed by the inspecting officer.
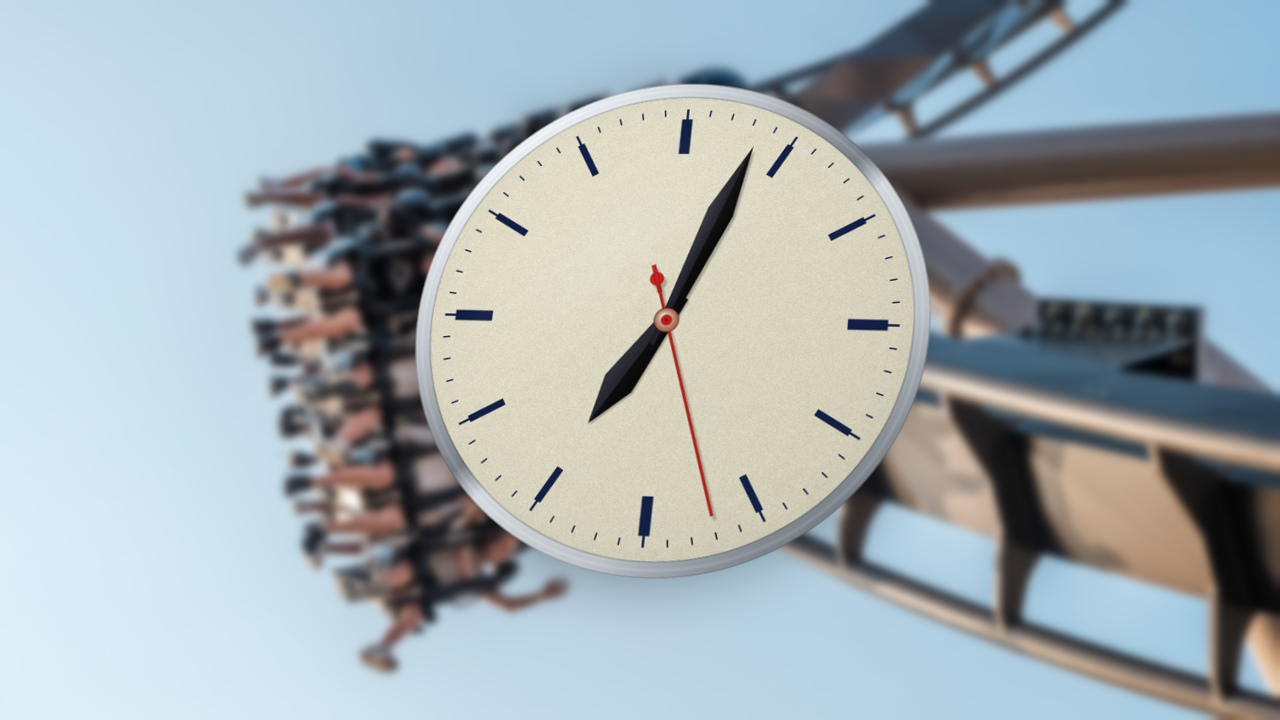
7:03:27
